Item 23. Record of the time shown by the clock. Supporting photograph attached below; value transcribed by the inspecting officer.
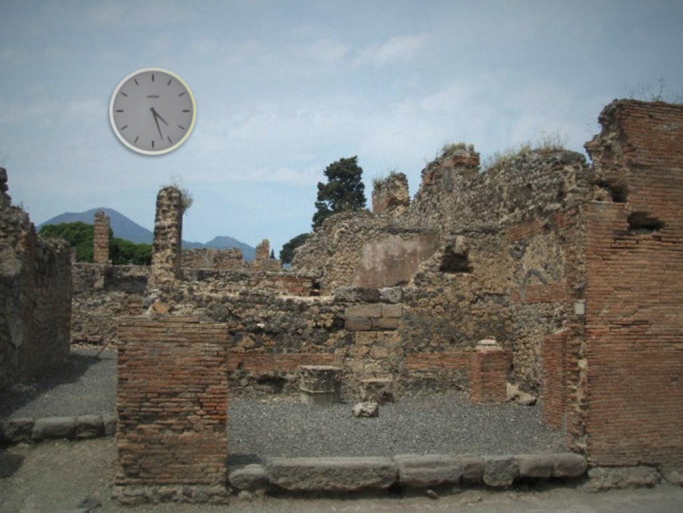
4:27
